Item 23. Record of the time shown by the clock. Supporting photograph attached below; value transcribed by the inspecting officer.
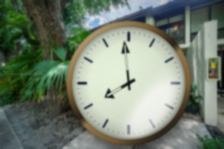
7:59
